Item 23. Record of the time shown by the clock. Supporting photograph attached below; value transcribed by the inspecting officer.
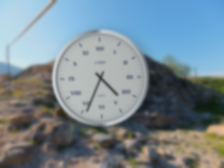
4:34
